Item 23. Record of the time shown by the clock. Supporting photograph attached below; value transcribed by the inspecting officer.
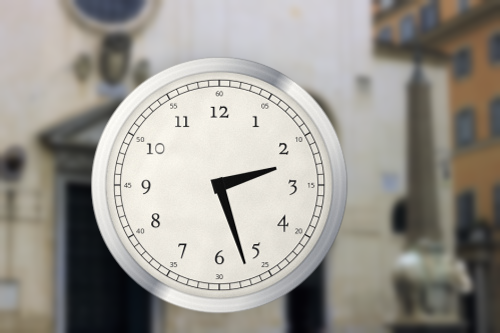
2:27
